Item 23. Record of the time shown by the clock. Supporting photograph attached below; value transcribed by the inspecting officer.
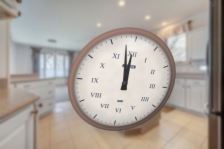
11:58
